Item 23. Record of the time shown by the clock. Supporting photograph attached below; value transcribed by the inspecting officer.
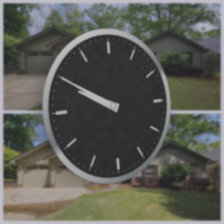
9:50
